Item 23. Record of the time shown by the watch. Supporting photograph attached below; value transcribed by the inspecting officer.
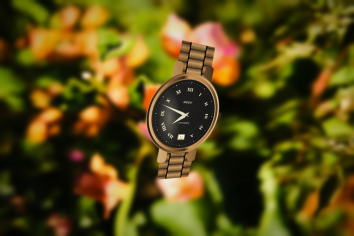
7:48
